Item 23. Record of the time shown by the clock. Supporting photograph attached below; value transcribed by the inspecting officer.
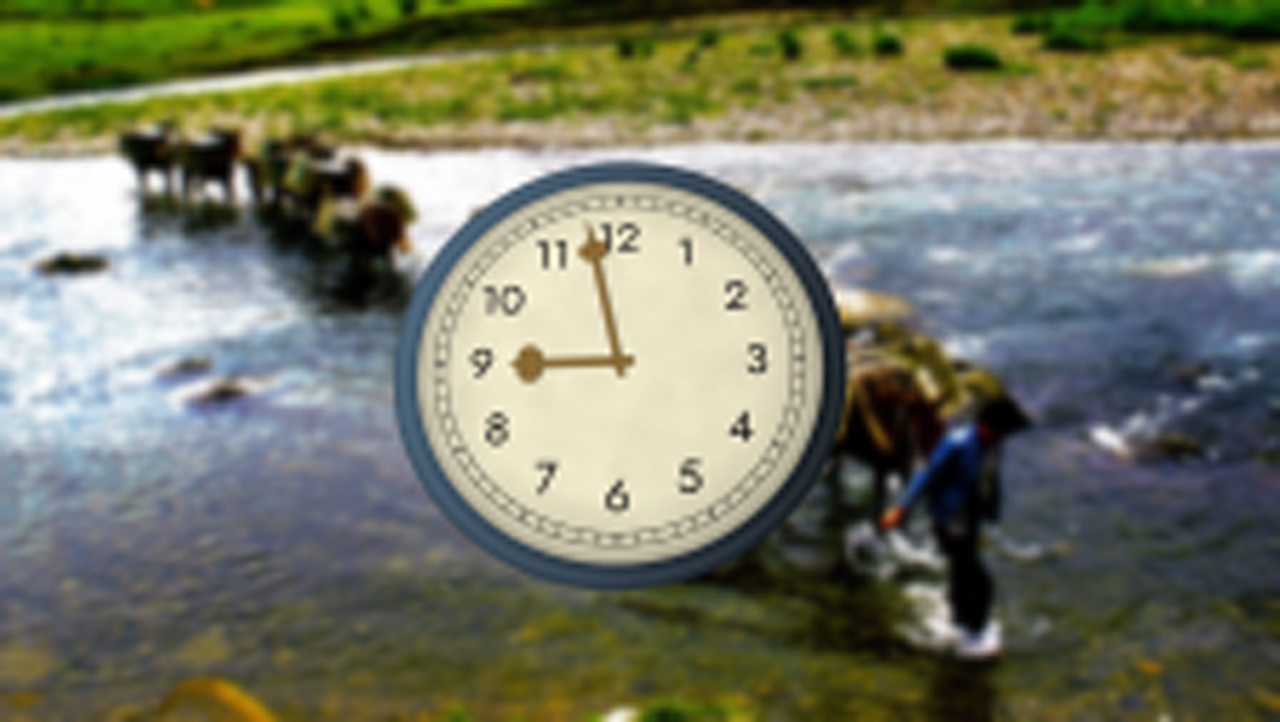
8:58
